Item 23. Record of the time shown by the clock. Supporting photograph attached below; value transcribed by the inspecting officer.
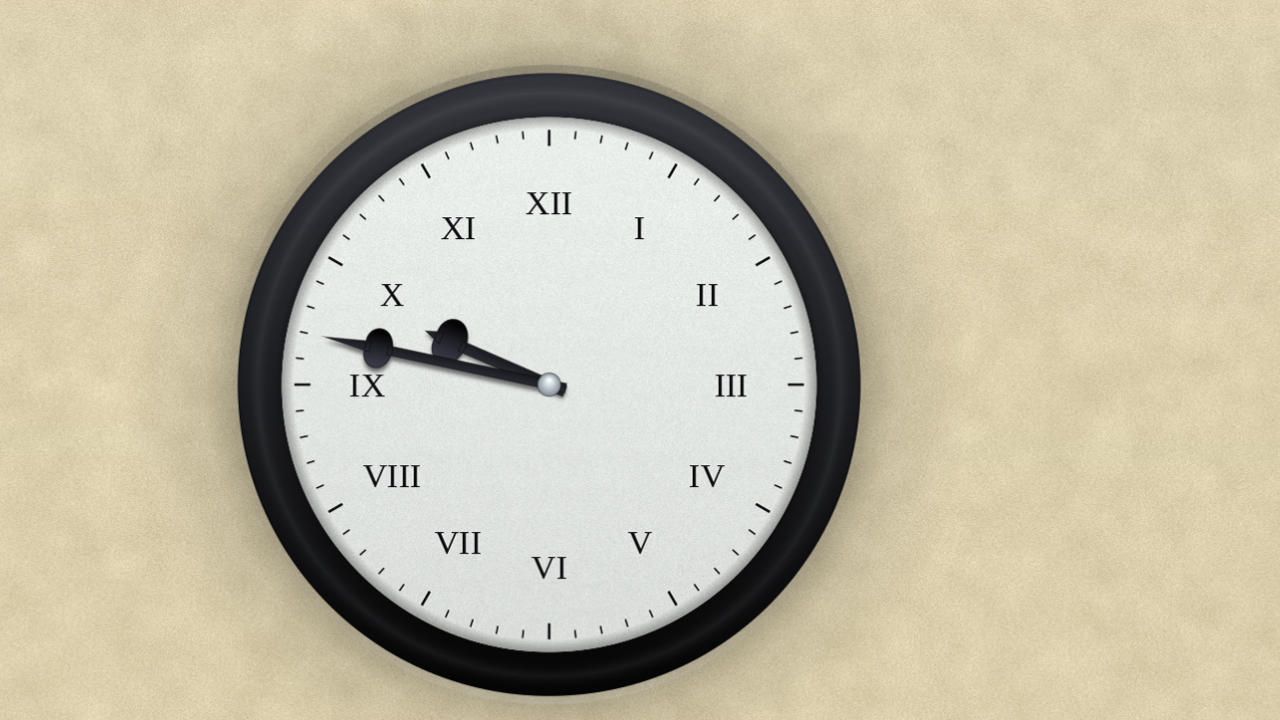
9:47
